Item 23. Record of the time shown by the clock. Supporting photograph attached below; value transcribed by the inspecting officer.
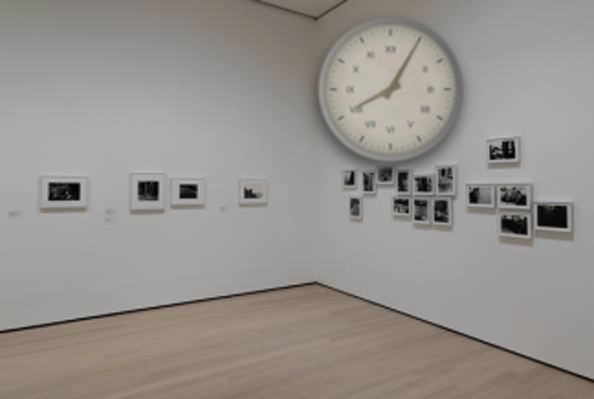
8:05
